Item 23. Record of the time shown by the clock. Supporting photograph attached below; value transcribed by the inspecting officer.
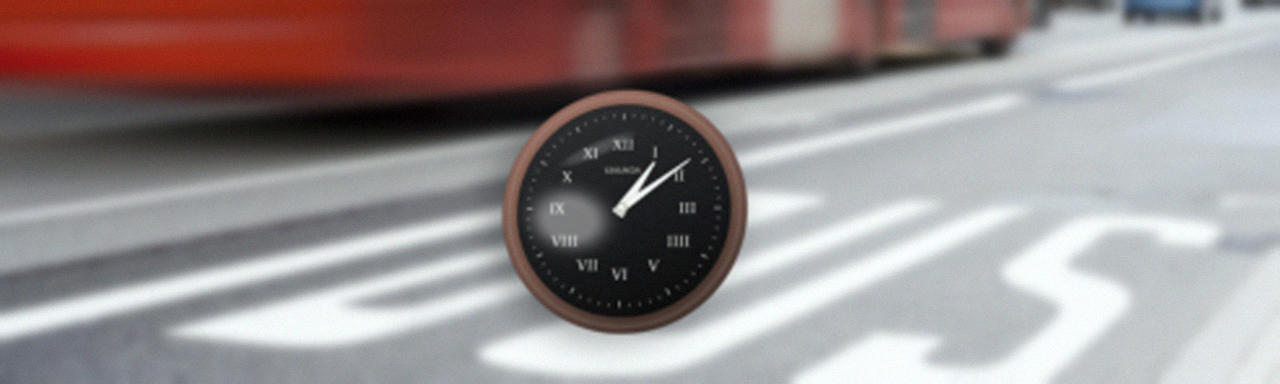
1:09
